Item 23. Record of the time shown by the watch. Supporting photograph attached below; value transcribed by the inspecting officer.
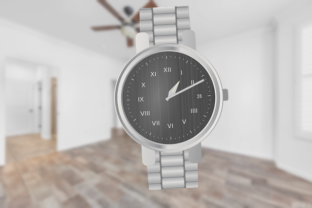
1:11
